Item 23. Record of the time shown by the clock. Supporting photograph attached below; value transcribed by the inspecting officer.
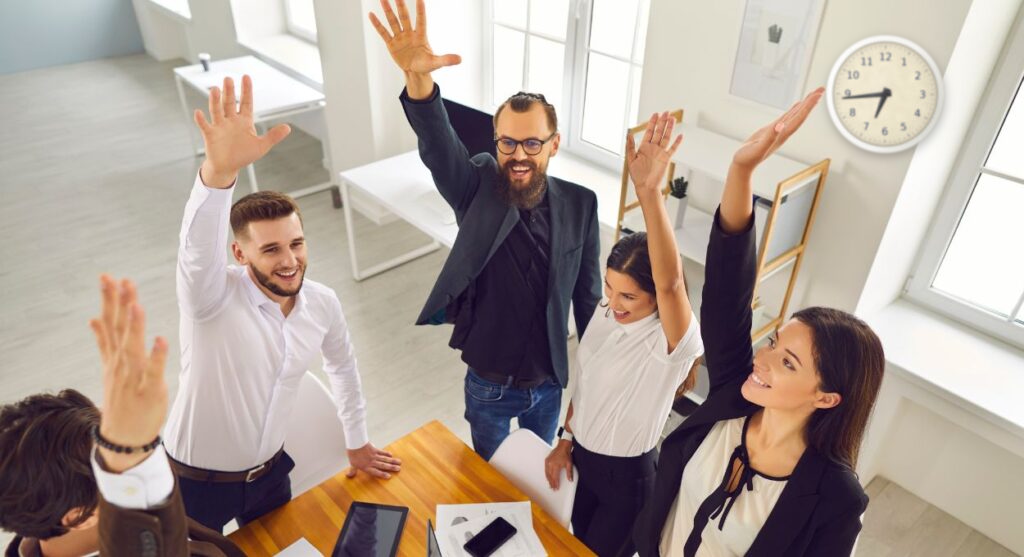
6:44
